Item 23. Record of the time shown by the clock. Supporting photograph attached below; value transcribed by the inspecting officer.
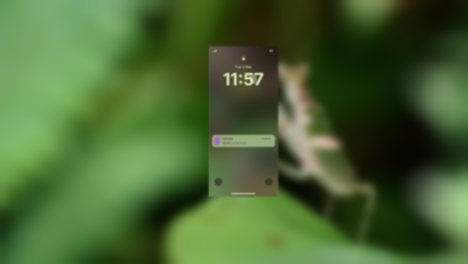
11:57
